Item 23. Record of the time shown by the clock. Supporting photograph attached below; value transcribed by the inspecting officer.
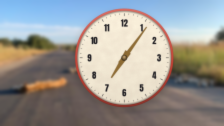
7:06
